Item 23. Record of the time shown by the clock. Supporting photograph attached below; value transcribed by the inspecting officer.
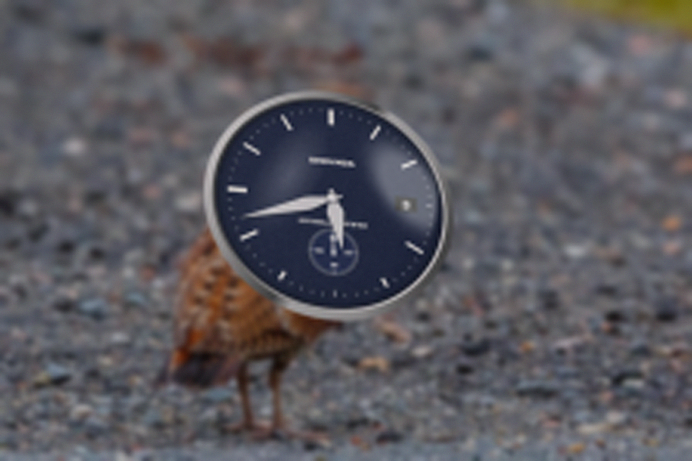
5:42
